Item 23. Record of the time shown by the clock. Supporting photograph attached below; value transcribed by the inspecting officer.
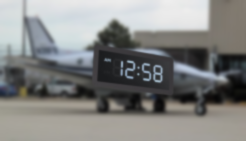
12:58
